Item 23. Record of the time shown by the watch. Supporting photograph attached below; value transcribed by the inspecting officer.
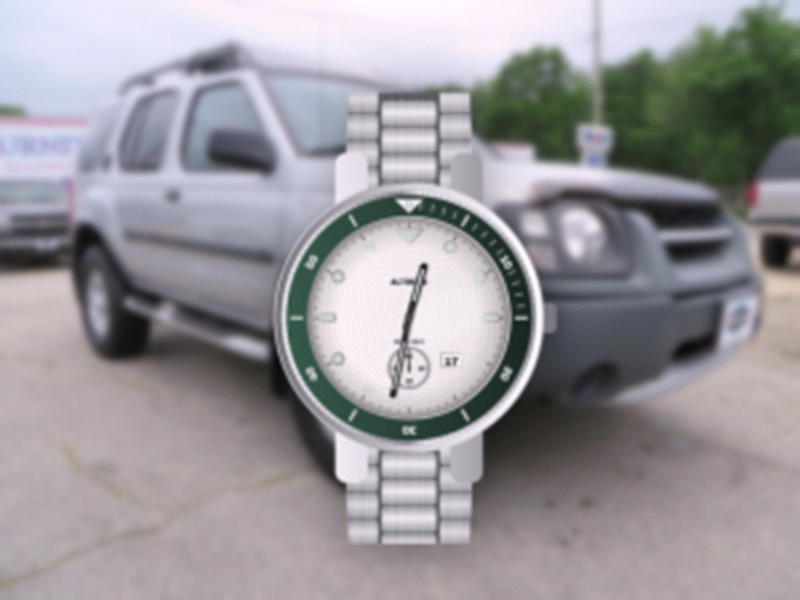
12:32
